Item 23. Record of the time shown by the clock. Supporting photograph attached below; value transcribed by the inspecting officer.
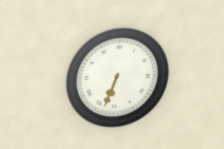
6:33
